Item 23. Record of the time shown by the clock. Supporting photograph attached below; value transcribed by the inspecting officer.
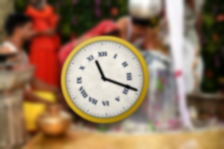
11:19
